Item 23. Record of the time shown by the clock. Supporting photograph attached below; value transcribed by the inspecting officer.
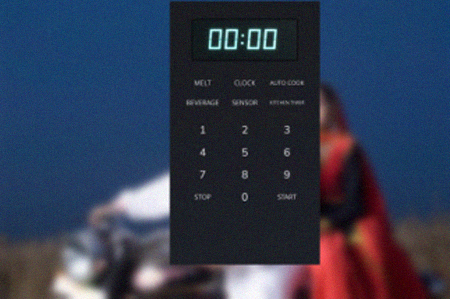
0:00
